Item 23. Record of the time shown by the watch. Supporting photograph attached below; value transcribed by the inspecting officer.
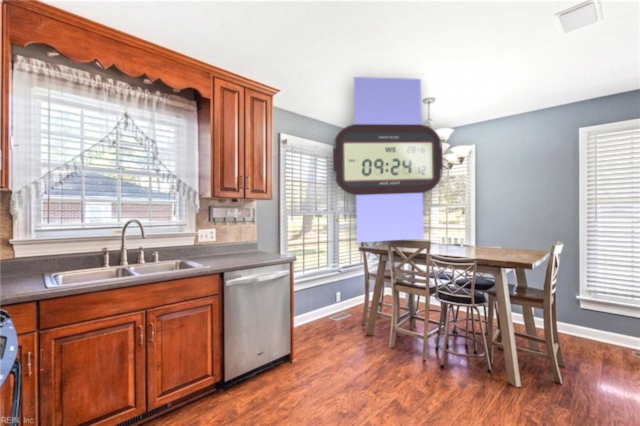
9:24
